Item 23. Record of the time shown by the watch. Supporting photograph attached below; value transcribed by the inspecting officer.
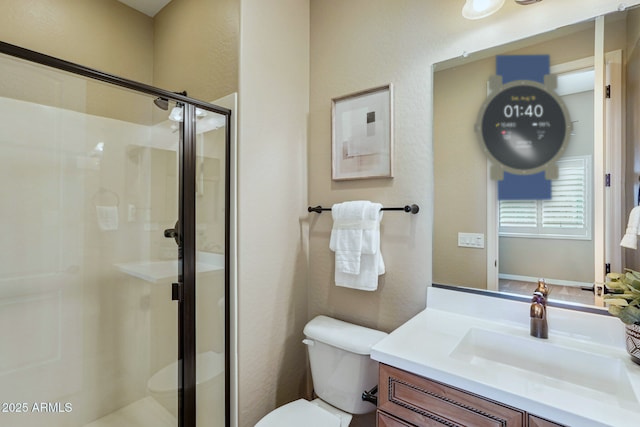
1:40
